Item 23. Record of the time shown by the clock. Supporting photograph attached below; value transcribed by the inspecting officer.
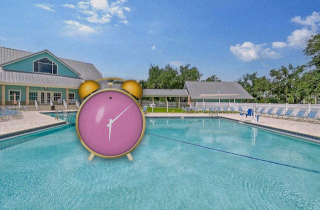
6:08
